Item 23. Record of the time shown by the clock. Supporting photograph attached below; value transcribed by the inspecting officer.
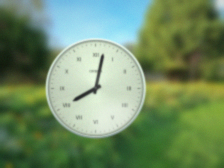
8:02
